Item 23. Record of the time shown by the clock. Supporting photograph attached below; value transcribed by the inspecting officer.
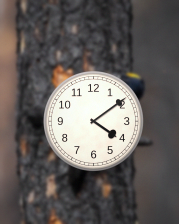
4:09
